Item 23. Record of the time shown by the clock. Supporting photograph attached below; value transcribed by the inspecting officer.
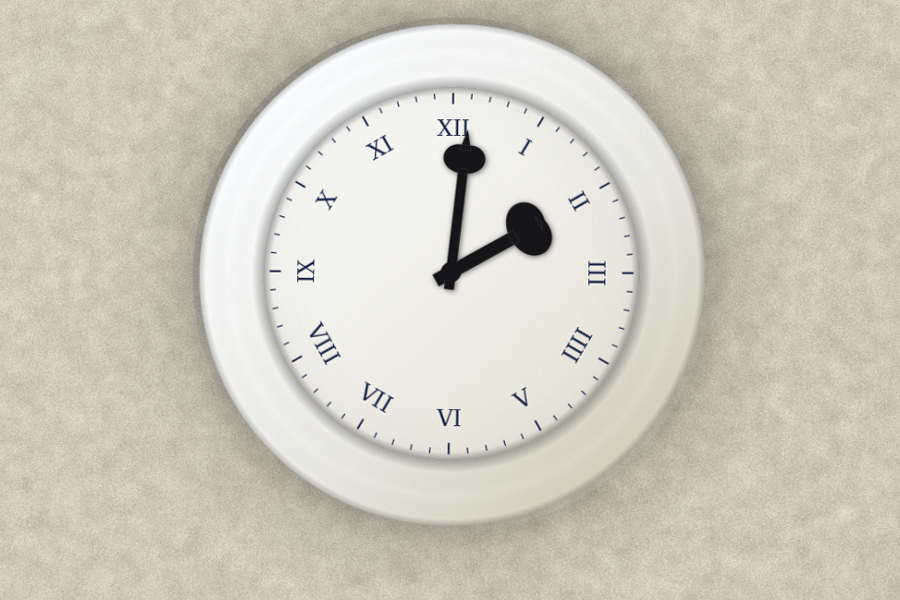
2:01
